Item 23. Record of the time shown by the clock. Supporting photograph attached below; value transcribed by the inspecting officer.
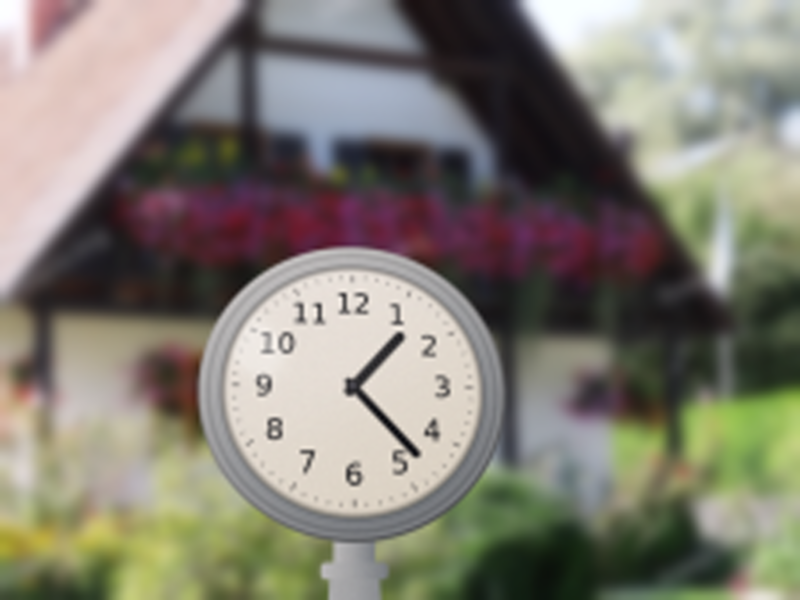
1:23
